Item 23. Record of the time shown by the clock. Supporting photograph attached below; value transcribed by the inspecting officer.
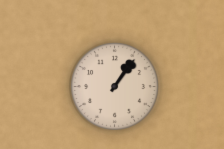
1:06
